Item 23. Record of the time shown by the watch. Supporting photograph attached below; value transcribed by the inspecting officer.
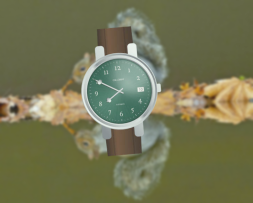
7:50
